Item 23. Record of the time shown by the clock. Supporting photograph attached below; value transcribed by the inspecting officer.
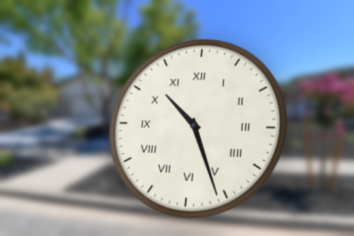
10:26
